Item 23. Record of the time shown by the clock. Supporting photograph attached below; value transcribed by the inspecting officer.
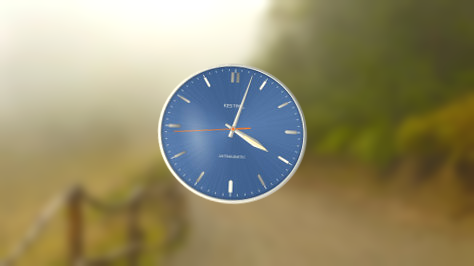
4:02:44
